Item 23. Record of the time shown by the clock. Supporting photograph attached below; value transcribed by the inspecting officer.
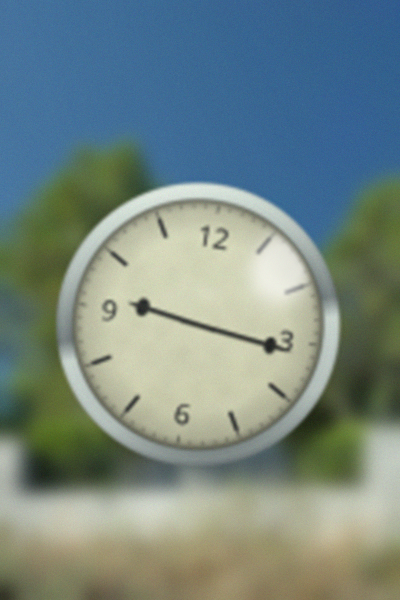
9:16
